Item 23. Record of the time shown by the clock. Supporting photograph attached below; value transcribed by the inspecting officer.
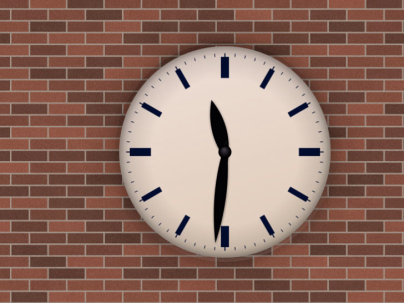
11:31
